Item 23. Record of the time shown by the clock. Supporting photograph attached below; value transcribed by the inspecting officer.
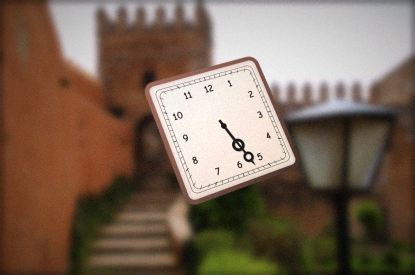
5:27
